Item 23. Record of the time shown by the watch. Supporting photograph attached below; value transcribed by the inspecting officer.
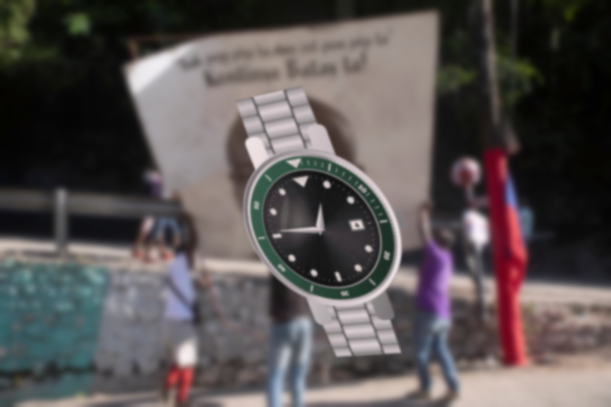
12:46
